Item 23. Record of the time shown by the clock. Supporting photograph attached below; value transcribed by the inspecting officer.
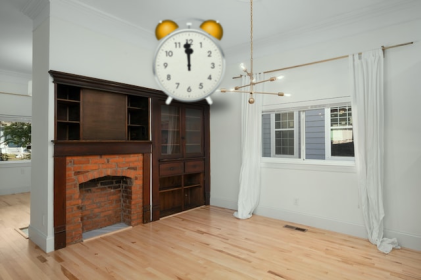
11:59
